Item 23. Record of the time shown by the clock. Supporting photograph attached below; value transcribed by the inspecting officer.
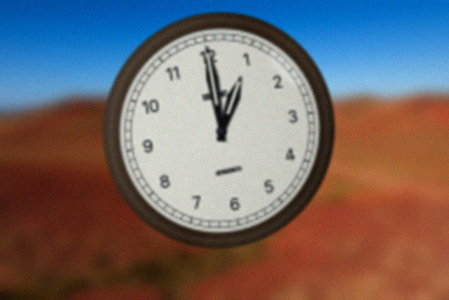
1:00
